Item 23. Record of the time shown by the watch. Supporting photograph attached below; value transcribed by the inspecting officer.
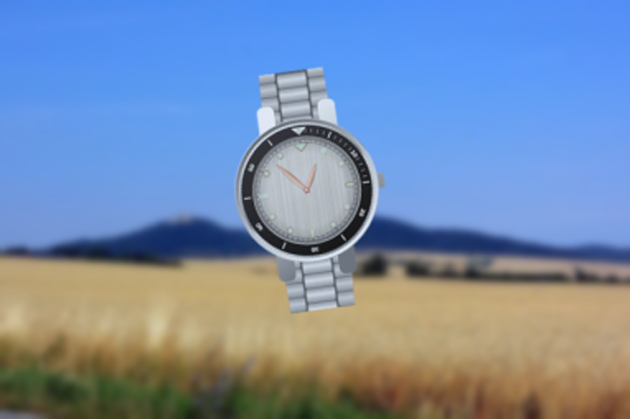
12:53
